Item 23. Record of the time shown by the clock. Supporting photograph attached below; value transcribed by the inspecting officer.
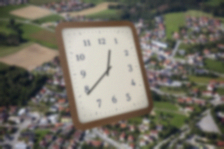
12:39
